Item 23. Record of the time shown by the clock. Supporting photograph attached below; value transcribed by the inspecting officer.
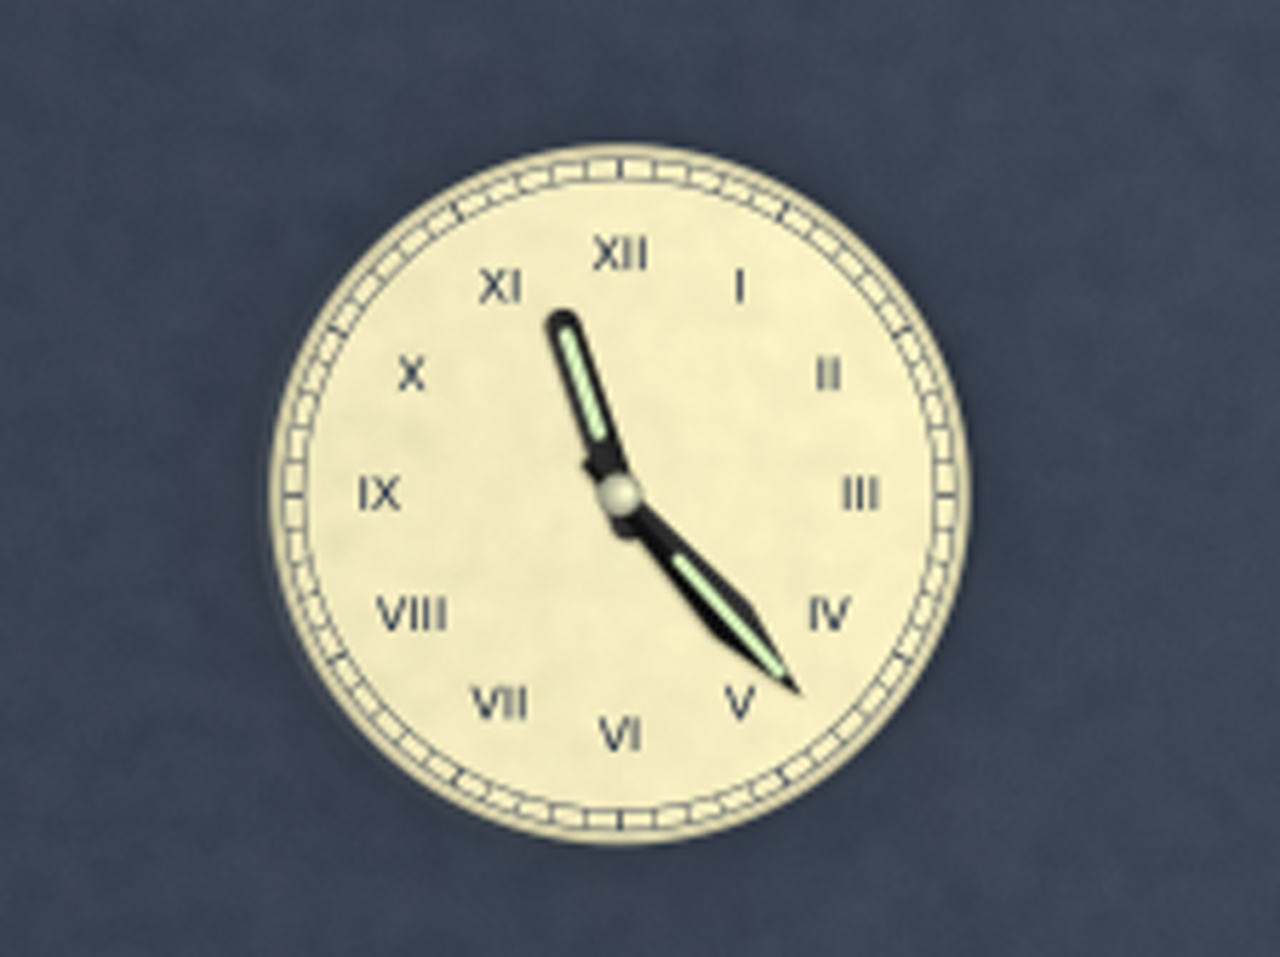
11:23
